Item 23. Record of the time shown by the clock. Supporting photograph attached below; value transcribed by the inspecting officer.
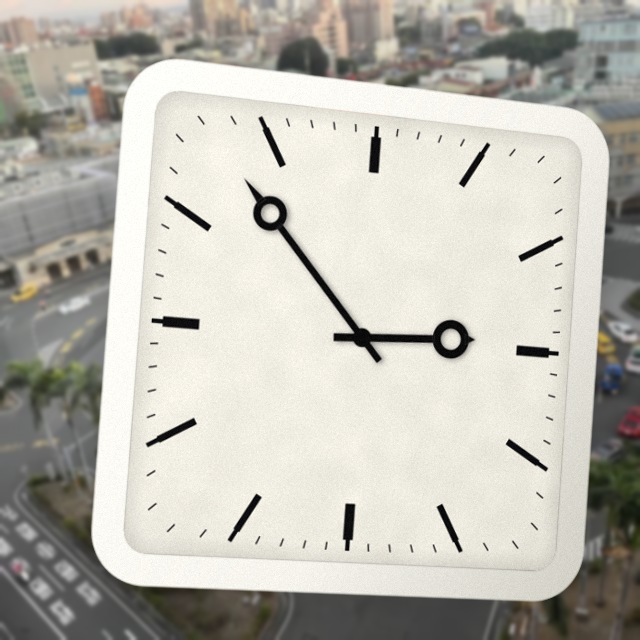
2:53
